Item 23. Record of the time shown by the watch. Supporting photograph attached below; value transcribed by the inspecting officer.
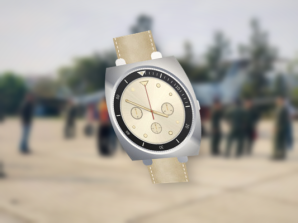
3:50
